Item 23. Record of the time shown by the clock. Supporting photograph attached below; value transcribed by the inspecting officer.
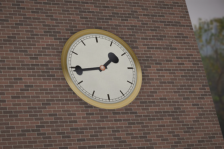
1:44
